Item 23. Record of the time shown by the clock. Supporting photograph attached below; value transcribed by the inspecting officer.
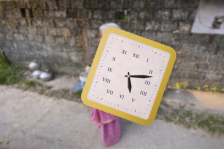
5:12
